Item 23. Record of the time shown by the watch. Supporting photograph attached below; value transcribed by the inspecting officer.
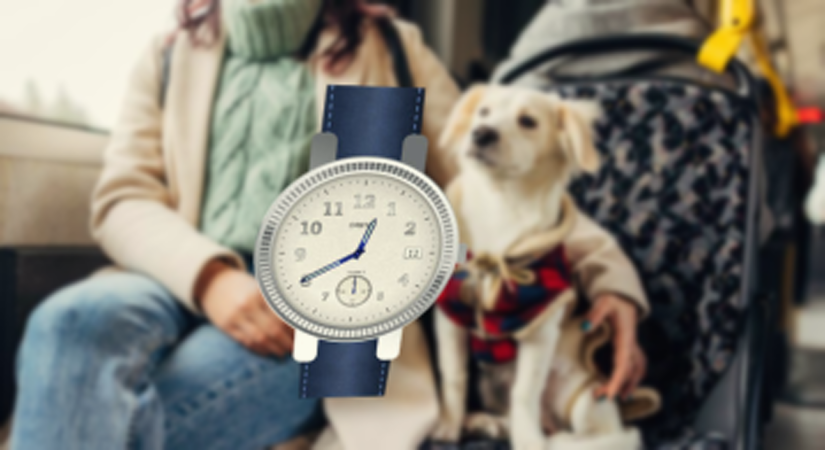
12:40
